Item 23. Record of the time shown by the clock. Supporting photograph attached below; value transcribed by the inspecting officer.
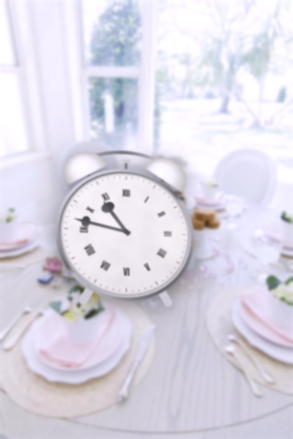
10:47
